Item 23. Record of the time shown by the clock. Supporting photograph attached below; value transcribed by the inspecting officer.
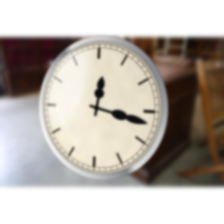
12:17
